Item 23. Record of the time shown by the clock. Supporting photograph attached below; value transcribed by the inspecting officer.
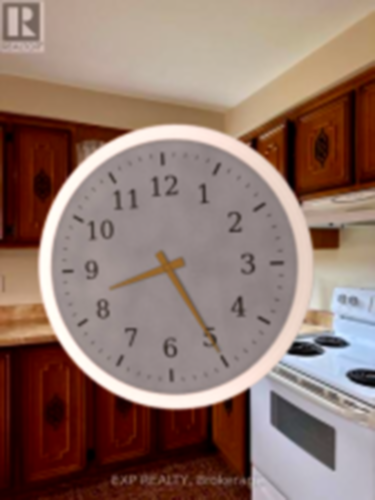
8:25
